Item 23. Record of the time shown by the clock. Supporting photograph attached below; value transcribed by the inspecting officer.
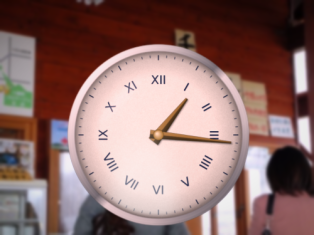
1:16
